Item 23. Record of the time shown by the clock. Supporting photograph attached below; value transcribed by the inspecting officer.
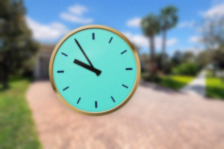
9:55
